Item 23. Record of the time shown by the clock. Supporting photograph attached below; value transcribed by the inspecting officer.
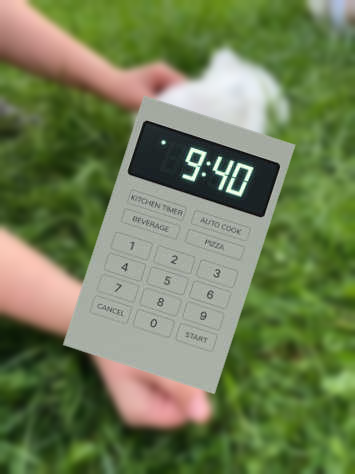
9:40
